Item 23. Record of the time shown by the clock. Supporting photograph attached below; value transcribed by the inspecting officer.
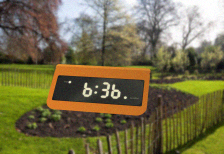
6:36
